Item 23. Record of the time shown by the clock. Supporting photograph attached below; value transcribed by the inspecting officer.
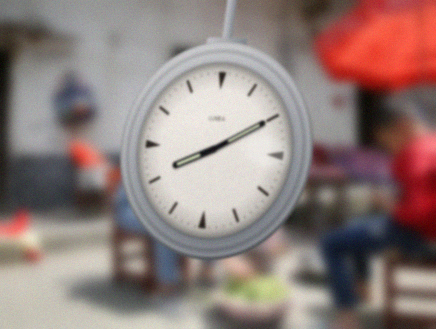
8:10
